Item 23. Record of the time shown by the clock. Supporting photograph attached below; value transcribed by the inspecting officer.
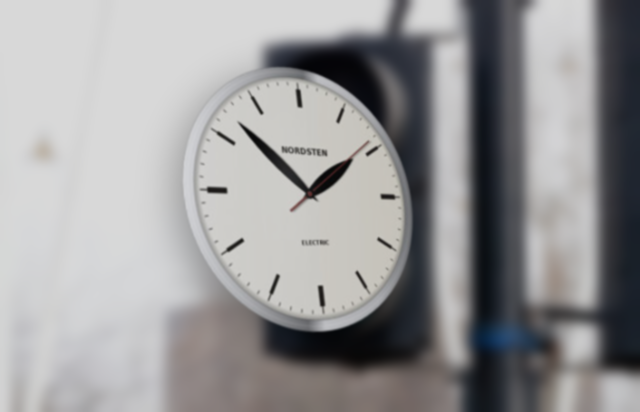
1:52:09
